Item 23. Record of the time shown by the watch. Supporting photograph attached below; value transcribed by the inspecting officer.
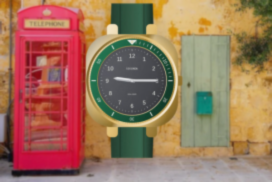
9:15
